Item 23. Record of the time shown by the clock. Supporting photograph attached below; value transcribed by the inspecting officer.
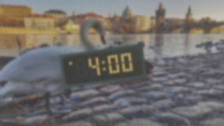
4:00
